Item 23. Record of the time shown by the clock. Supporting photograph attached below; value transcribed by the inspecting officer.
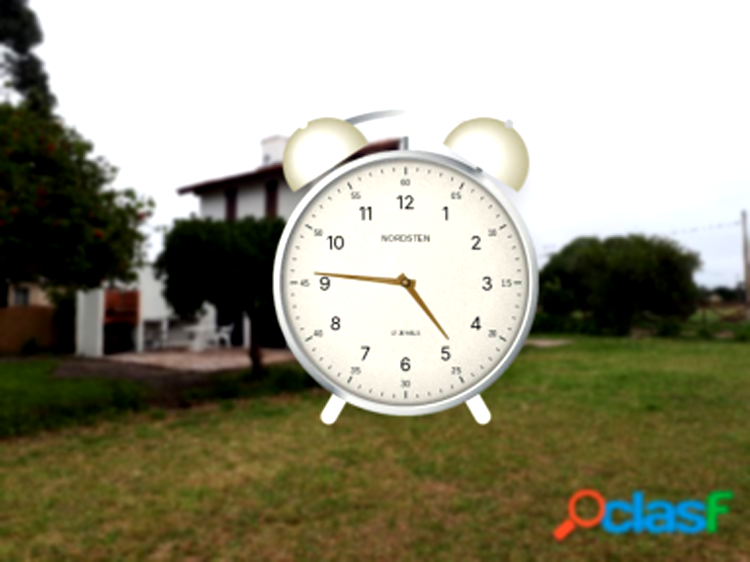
4:46
